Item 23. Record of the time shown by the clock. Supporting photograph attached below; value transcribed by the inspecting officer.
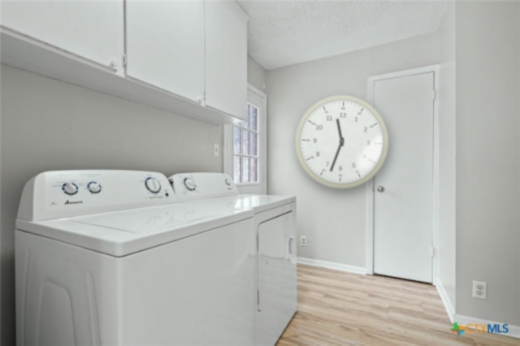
11:33
